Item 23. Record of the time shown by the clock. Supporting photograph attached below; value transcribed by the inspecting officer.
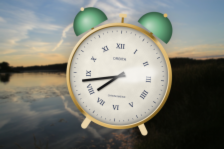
7:43
